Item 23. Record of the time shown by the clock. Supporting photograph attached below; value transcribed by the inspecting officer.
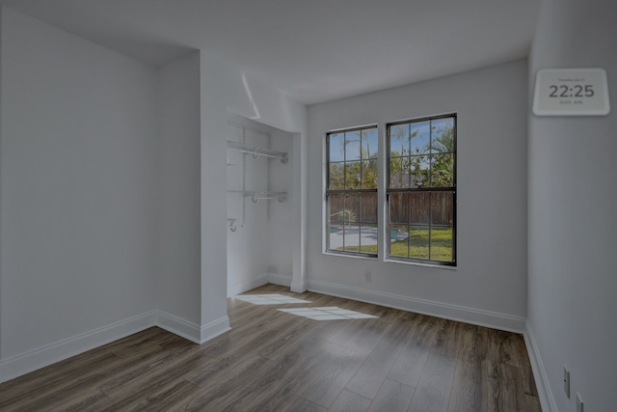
22:25
